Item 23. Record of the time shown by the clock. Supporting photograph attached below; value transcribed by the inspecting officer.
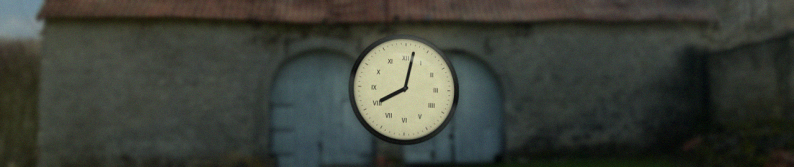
8:02
